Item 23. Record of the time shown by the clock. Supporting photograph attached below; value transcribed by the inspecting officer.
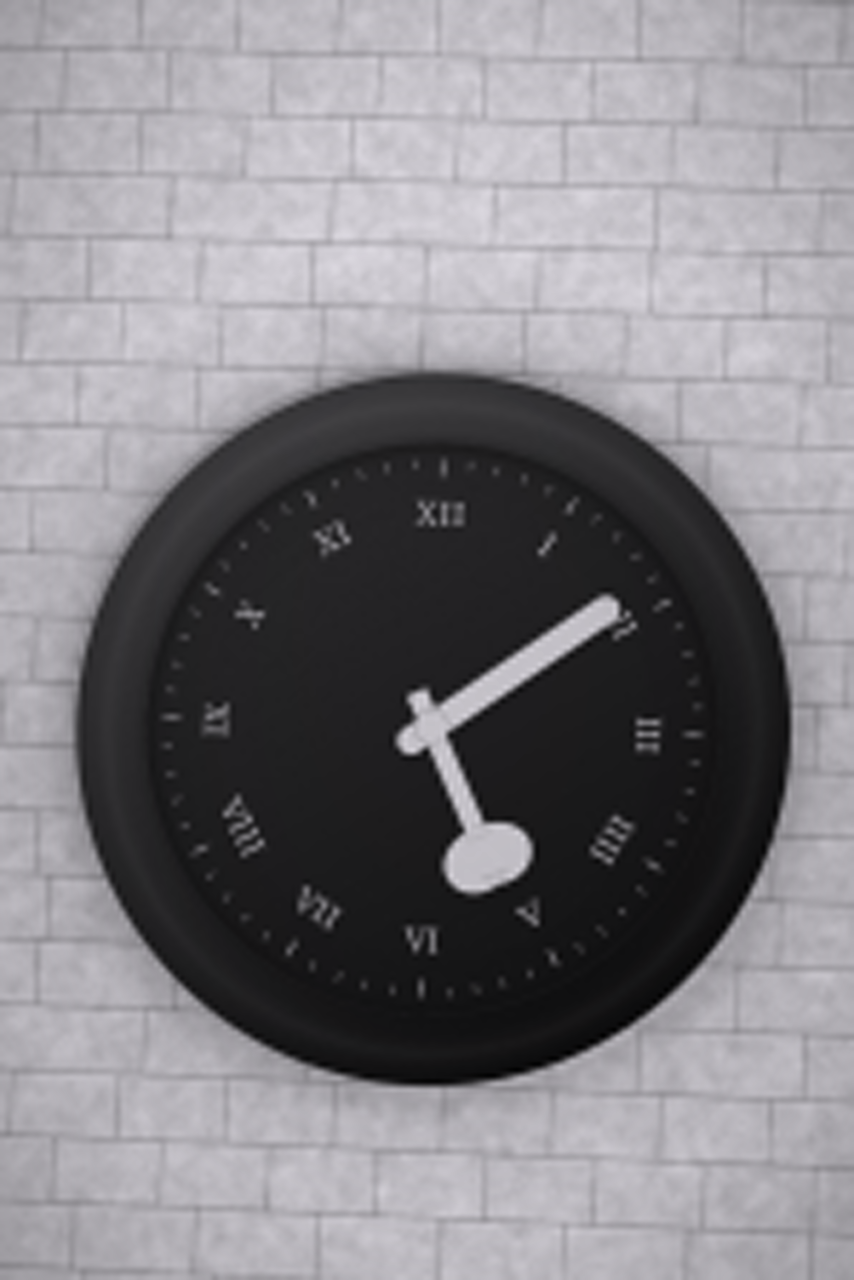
5:09
